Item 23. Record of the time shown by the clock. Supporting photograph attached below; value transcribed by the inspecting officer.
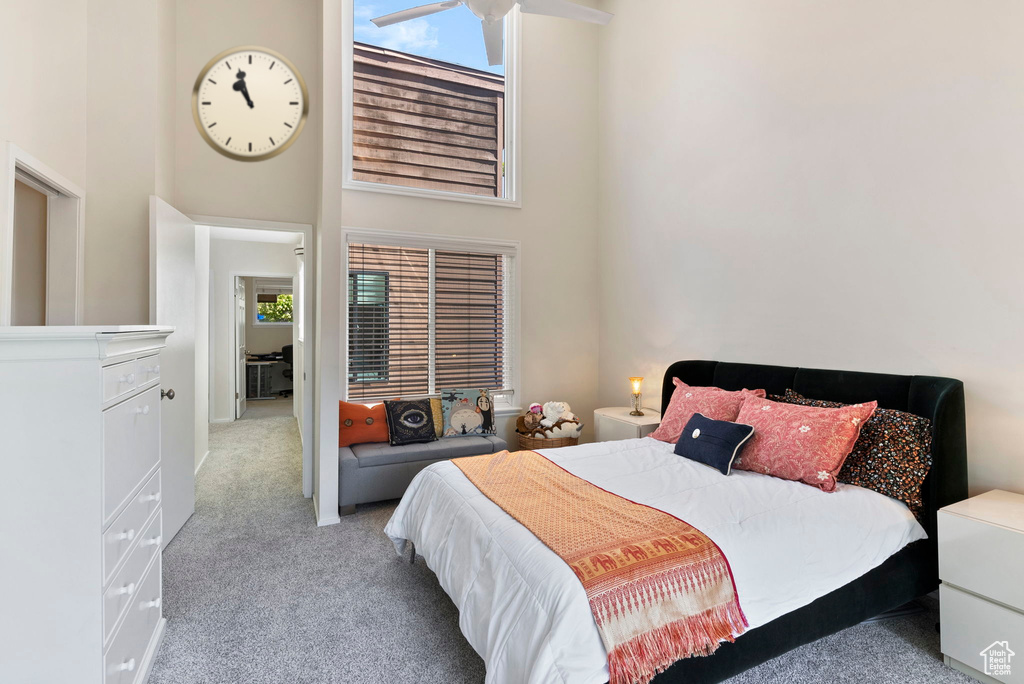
10:57
